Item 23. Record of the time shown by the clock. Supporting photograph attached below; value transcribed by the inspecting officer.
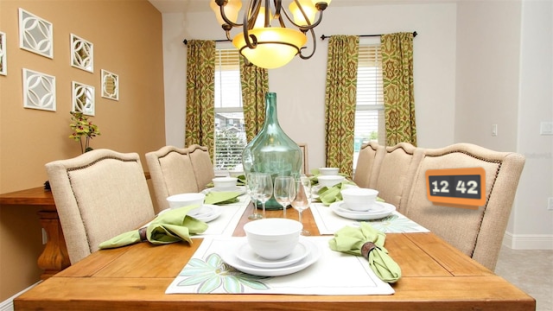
12:42
